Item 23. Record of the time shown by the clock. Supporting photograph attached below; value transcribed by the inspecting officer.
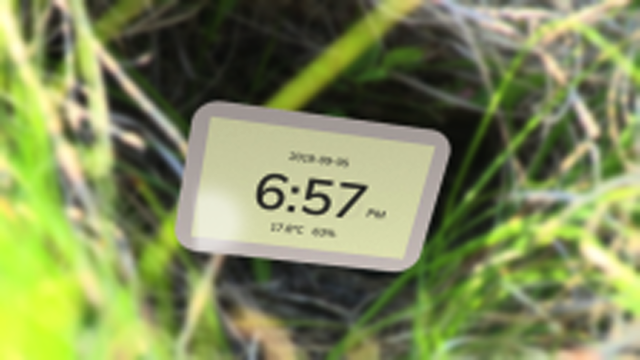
6:57
